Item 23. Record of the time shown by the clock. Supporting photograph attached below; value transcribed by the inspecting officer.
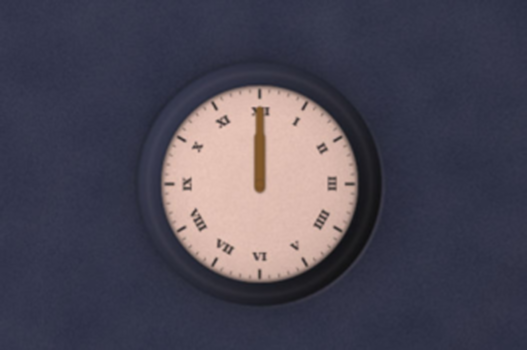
12:00
